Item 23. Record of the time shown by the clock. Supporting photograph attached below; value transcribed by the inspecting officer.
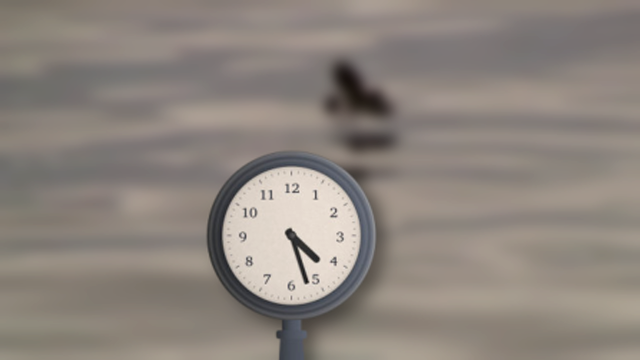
4:27
